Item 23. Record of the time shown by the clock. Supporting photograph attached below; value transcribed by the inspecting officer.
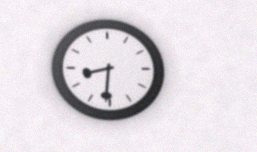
8:31
